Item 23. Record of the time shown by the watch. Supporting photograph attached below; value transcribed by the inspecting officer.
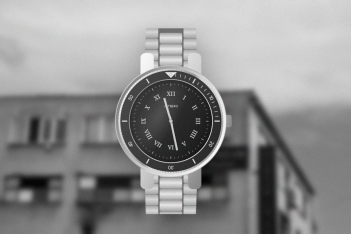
11:28
